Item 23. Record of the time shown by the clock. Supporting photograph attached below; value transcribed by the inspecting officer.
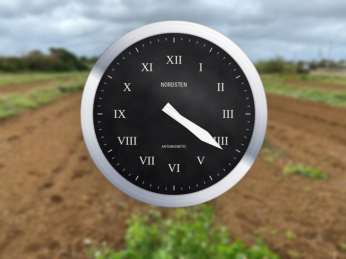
4:21
